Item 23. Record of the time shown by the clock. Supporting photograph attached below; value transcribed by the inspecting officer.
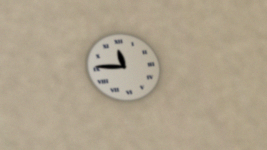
11:46
